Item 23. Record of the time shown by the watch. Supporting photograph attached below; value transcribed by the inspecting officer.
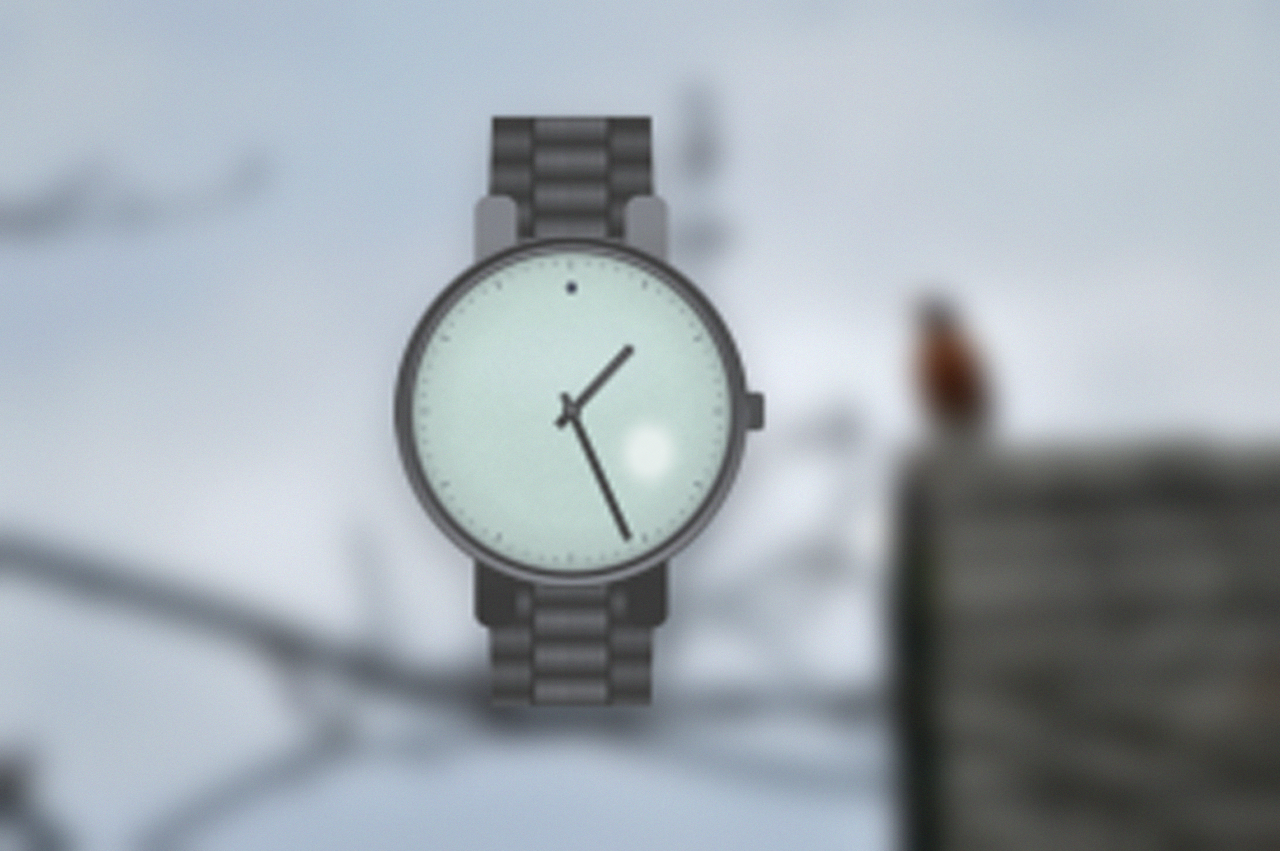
1:26
